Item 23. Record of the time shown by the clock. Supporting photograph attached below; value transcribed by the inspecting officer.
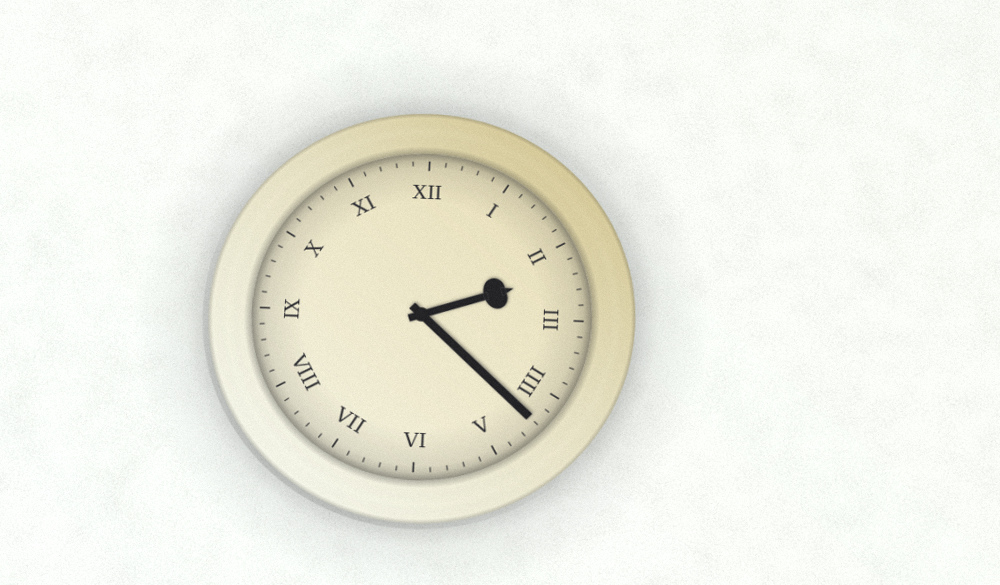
2:22
